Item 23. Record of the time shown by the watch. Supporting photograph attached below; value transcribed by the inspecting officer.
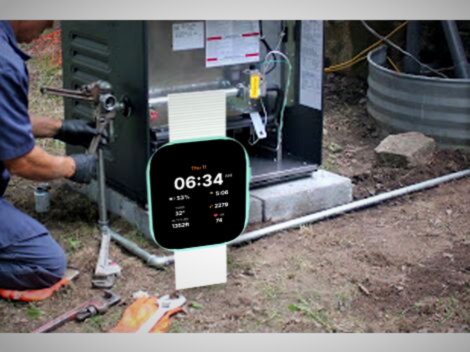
6:34
